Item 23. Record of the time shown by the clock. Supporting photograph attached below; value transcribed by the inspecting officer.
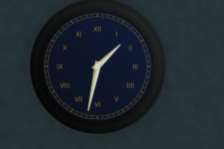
1:32
